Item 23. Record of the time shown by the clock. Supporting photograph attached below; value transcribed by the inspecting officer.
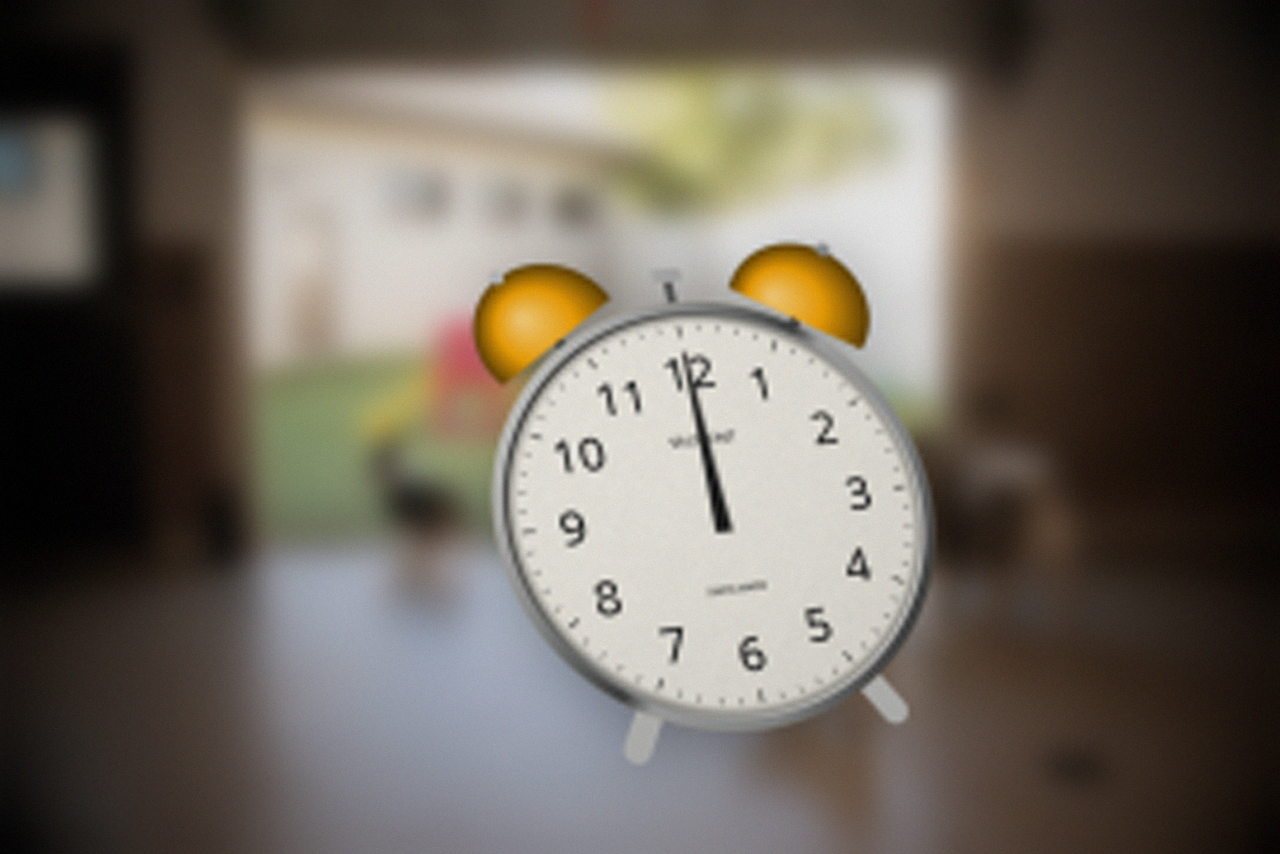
12:00
